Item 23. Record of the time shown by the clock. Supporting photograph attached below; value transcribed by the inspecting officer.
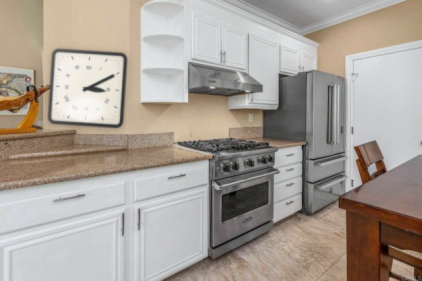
3:10
